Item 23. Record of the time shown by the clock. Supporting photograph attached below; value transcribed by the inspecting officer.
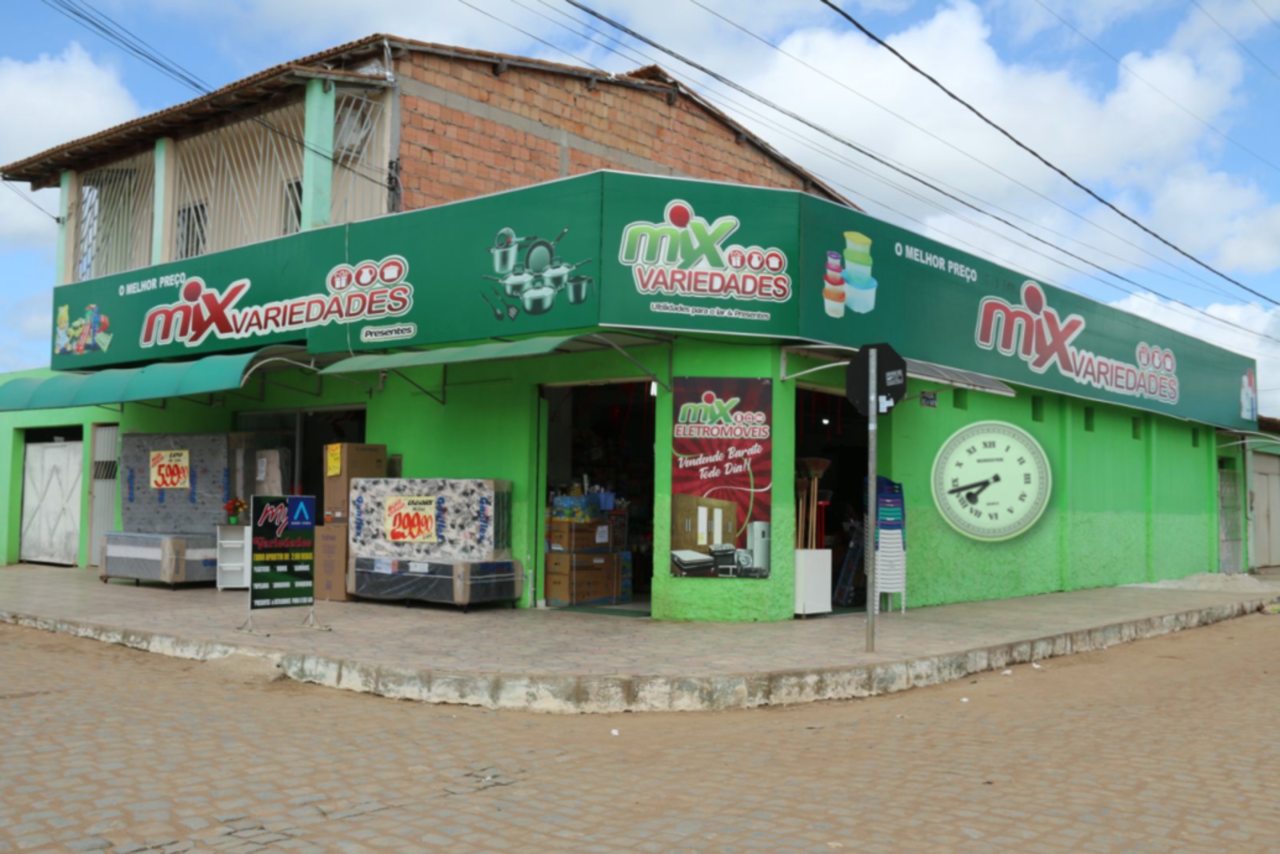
7:43
